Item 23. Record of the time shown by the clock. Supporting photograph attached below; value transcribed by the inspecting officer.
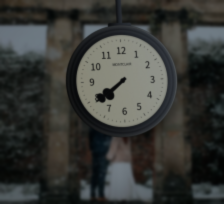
7:39
